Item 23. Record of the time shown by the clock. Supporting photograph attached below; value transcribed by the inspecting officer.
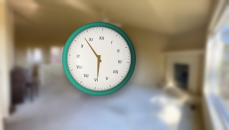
5:53
